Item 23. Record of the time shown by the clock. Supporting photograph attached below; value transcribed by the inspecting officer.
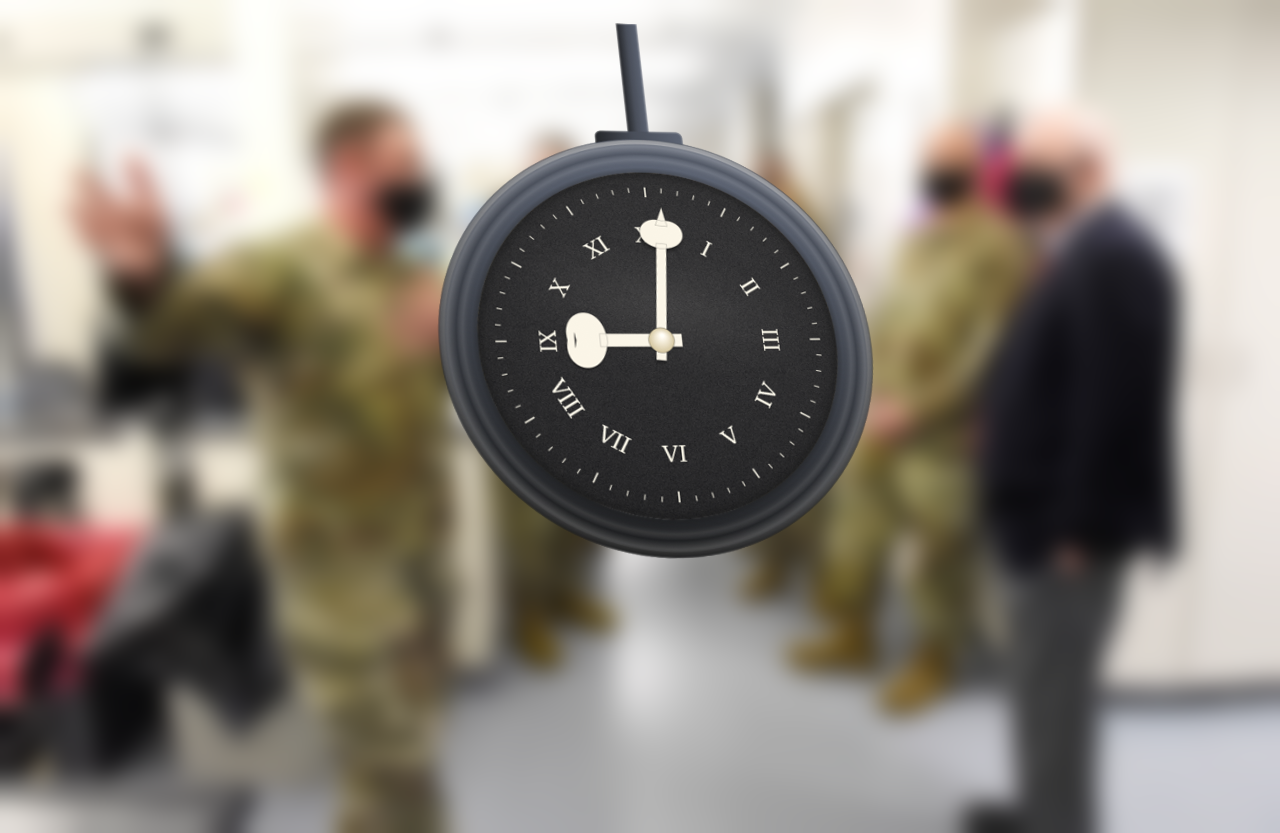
9:01
